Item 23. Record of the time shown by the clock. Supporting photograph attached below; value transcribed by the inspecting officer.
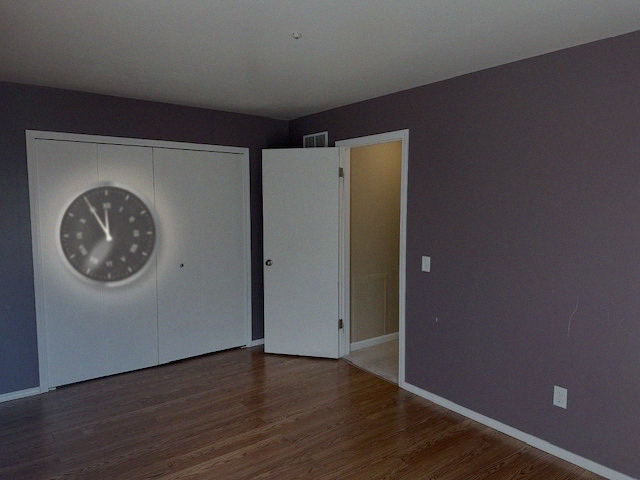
11:55
